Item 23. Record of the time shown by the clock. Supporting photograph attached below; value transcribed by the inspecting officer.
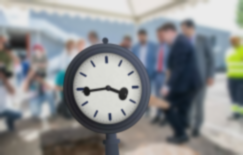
3:44
